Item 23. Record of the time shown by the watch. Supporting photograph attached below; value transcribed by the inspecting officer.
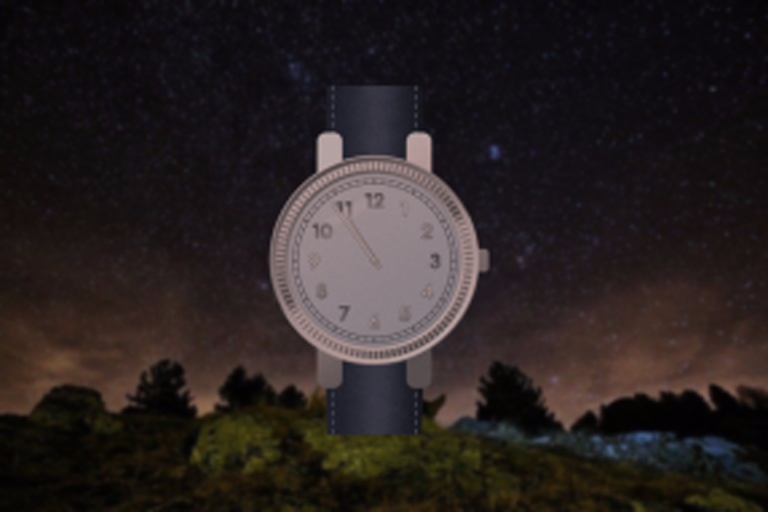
10:54
